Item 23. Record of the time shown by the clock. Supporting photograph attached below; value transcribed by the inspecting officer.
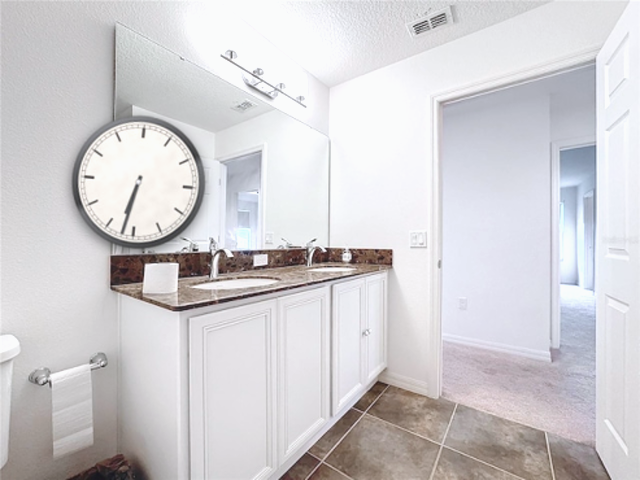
6:32
